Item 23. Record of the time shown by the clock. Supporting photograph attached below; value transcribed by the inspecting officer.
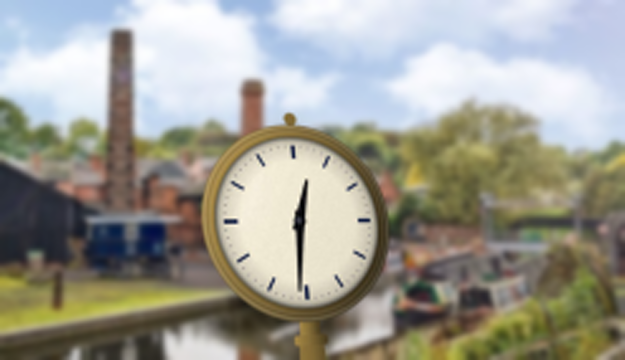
12:31
